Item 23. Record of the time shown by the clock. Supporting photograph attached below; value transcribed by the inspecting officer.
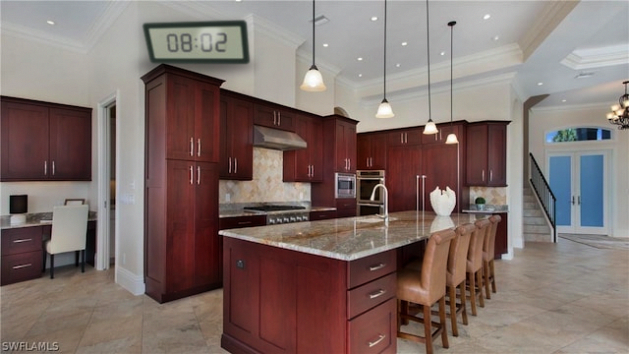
8:02
